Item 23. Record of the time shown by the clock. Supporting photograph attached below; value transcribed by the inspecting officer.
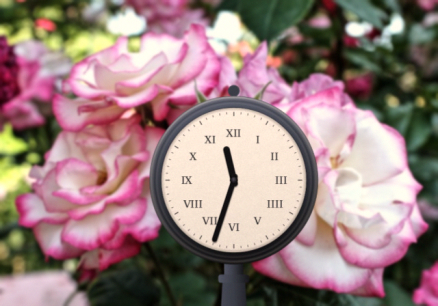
11:33
